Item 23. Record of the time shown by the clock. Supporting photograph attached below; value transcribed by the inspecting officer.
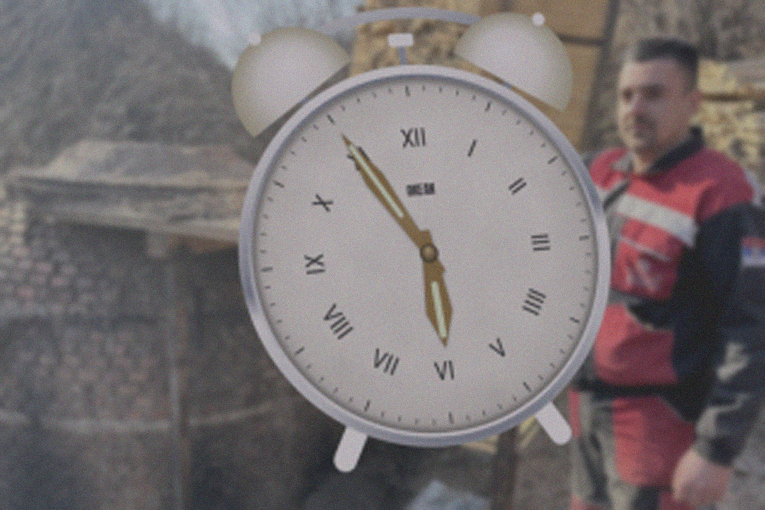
5:55
